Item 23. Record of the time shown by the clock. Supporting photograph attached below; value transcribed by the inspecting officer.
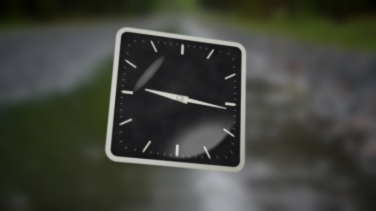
9:16
